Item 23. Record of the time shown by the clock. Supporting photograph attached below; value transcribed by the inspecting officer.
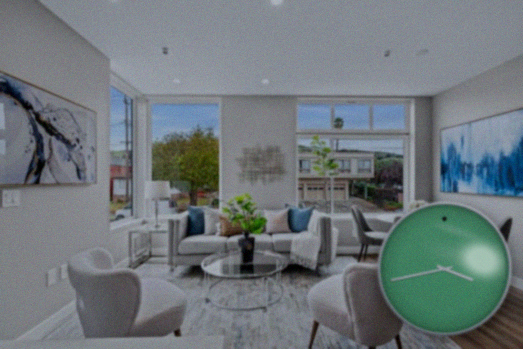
3:43
